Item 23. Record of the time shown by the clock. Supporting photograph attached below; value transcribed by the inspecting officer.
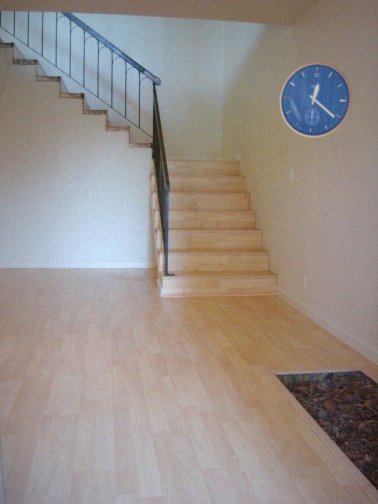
12:21
